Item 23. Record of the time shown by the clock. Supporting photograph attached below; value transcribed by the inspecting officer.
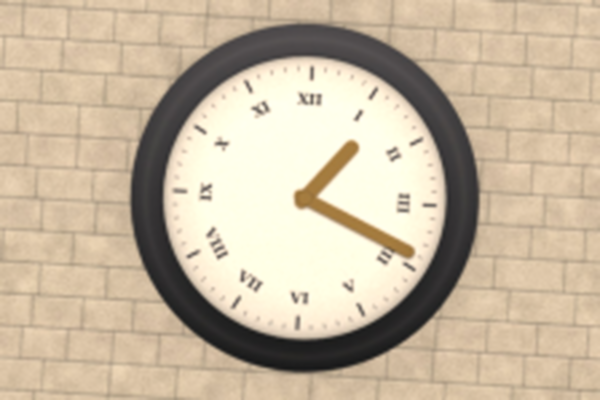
1:19
